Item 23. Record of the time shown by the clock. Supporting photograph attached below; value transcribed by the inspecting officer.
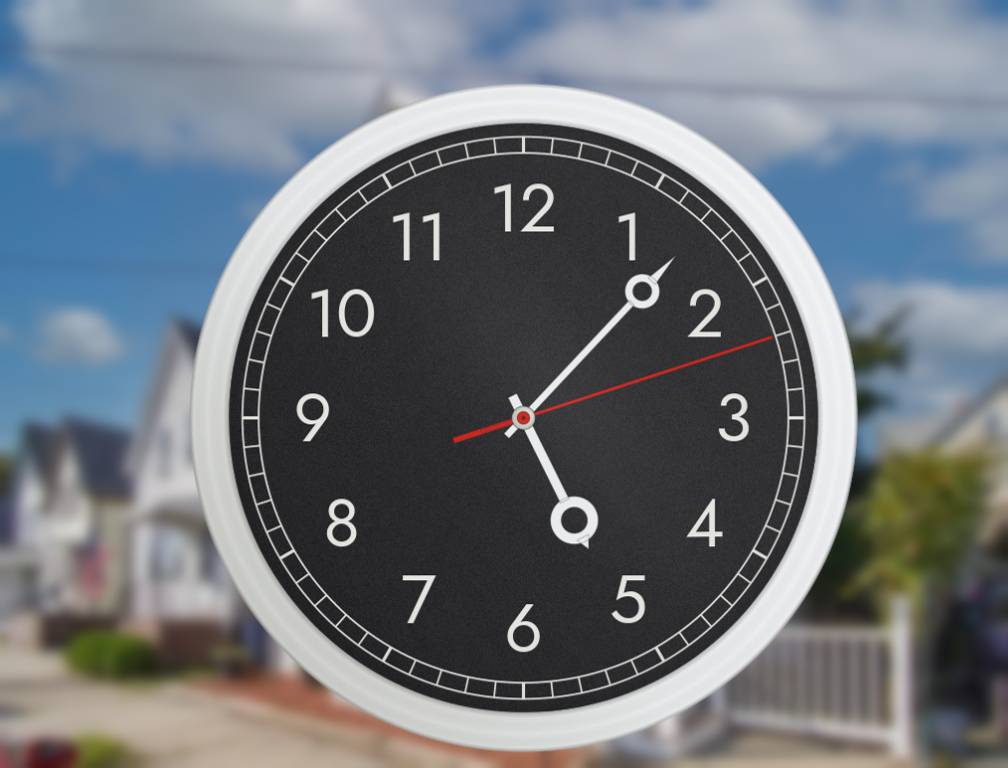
5:07:12
